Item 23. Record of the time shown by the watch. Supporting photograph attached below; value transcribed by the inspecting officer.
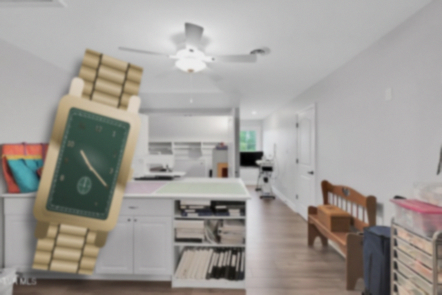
10:20
